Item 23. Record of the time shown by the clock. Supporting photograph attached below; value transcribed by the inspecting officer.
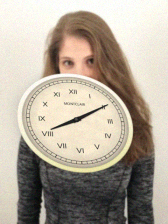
8:10
